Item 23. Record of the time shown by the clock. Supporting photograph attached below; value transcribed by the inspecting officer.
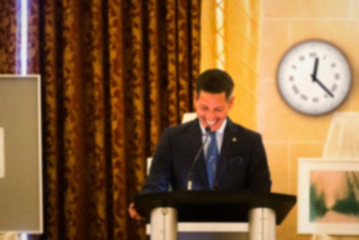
12:23
